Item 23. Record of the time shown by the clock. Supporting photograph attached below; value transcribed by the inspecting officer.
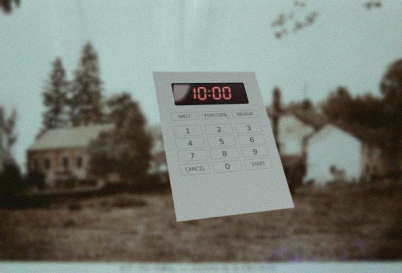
10:00
